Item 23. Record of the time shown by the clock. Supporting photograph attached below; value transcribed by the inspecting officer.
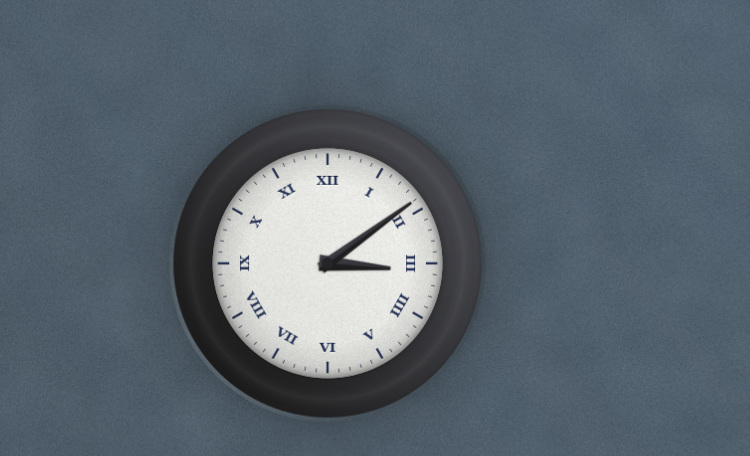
3:09
